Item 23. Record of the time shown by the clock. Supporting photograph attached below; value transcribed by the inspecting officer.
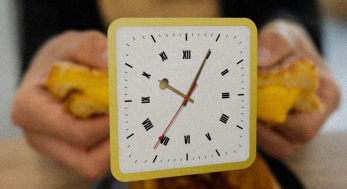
10:04:36
